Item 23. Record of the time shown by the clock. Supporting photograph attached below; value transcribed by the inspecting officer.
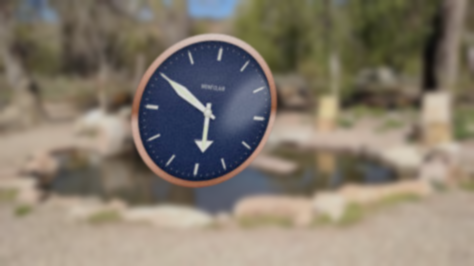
5:50
